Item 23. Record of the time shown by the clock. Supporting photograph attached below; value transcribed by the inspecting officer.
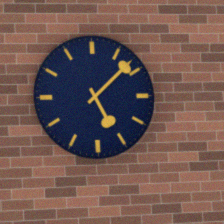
5:08
